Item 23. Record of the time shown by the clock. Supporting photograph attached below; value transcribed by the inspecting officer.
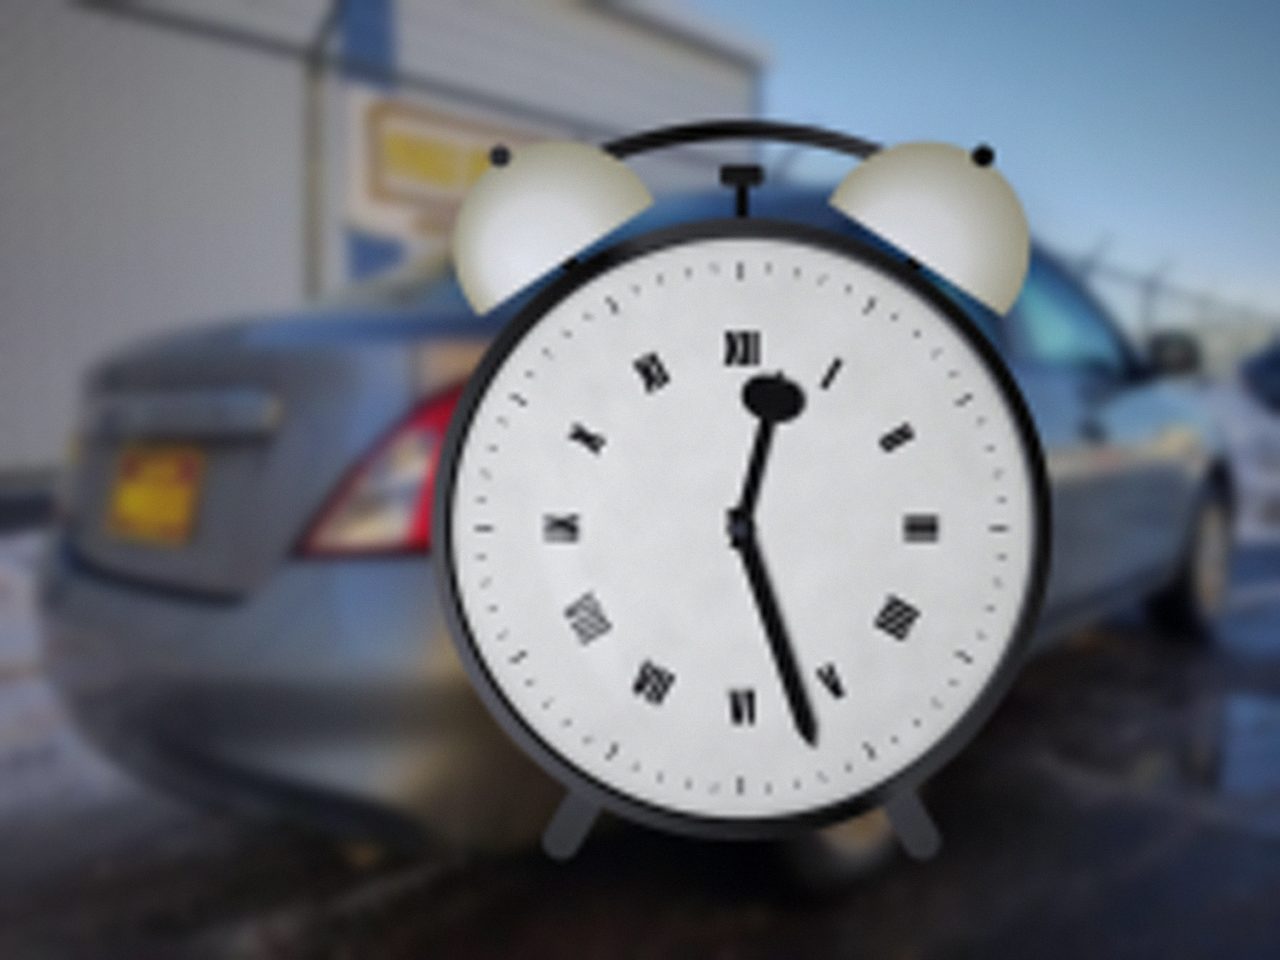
12:27
